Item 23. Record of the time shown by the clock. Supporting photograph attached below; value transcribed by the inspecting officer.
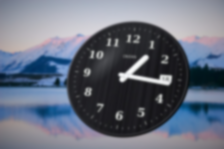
1:16
